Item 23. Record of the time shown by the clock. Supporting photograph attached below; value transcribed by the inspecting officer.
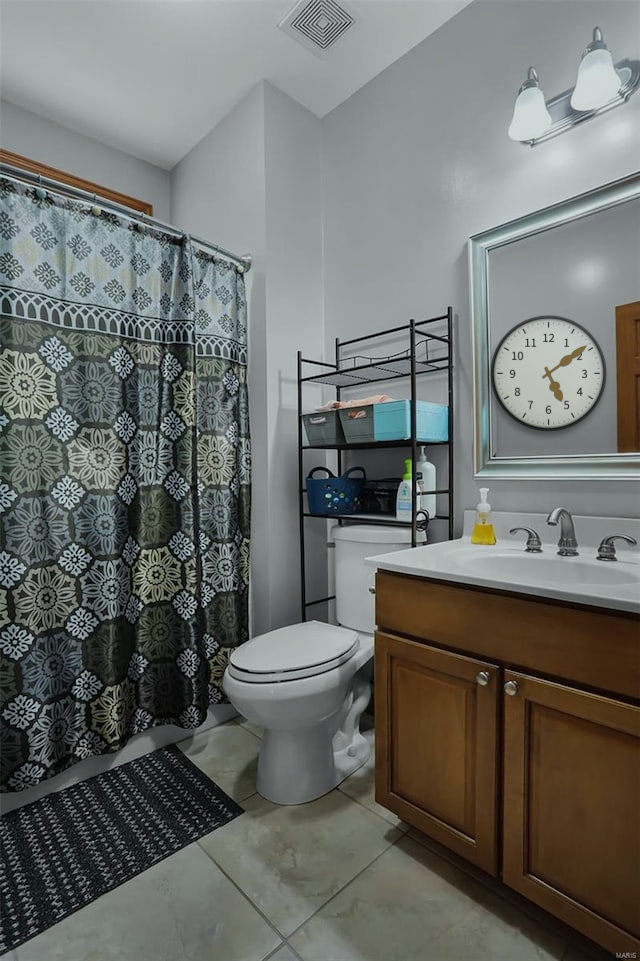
5:09
